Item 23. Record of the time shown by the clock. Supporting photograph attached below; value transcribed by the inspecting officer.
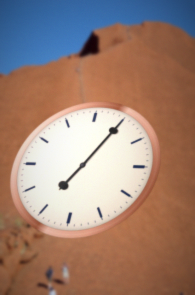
7:05
